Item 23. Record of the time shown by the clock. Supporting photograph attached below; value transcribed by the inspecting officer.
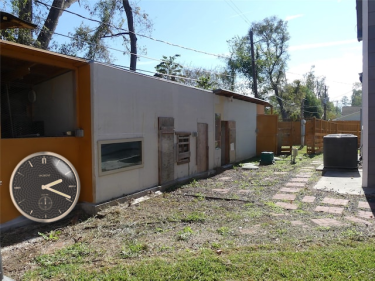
2:19
